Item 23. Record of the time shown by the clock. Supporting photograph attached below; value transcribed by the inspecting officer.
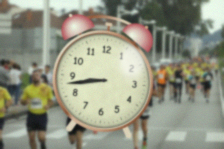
8:43
